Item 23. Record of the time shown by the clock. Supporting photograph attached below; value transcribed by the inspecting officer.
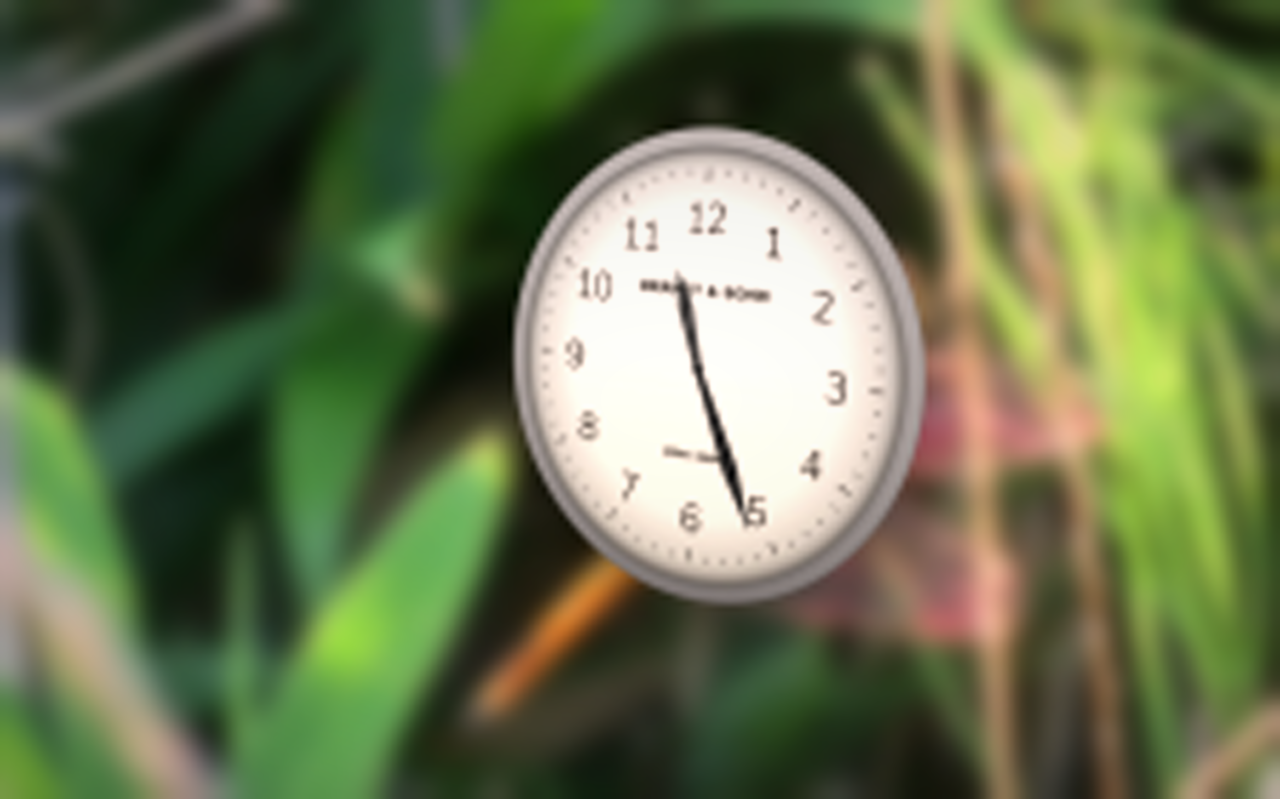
11:26
